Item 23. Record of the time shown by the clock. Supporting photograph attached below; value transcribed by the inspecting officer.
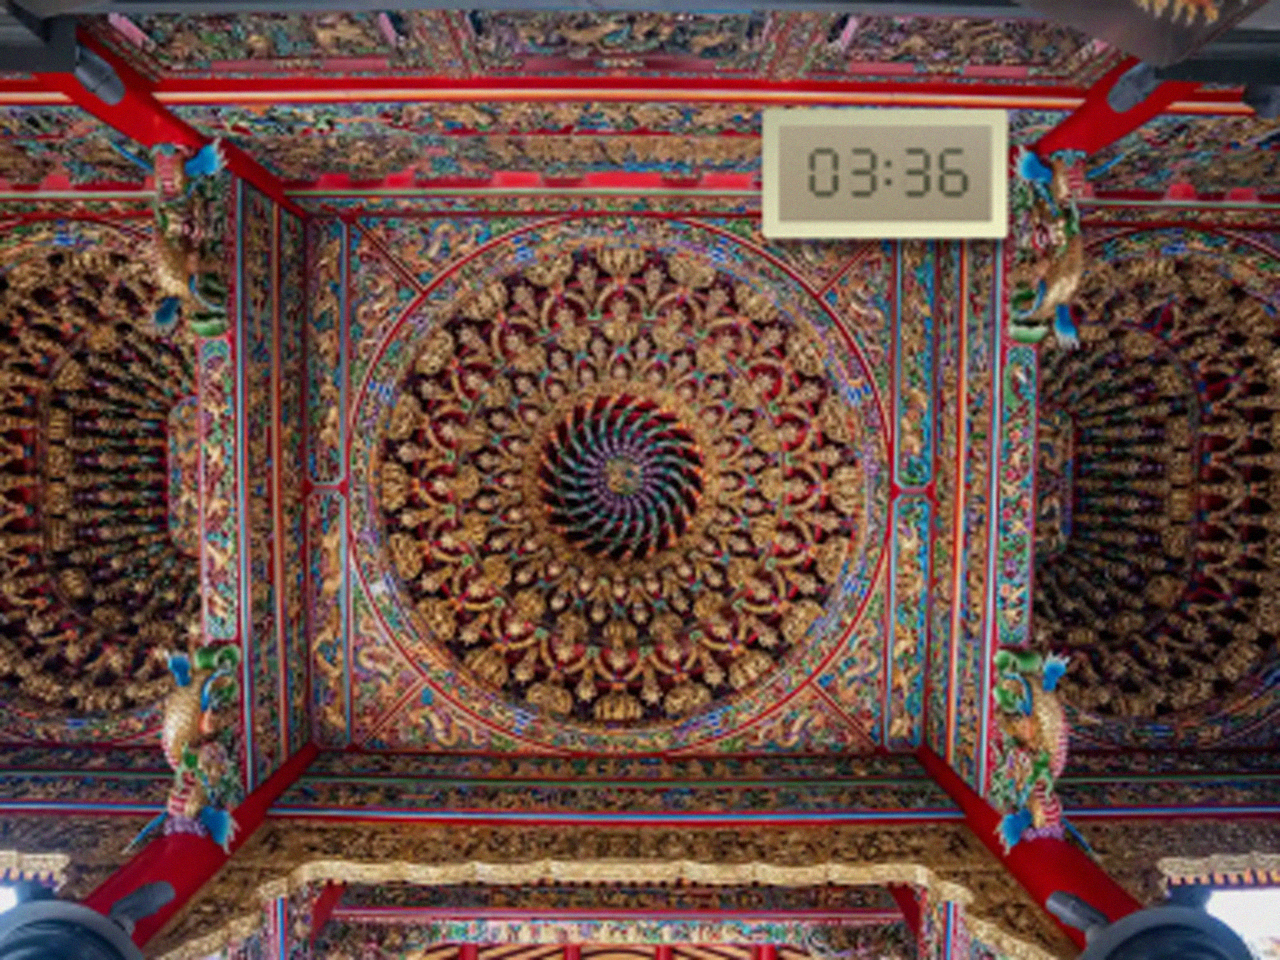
3:36
